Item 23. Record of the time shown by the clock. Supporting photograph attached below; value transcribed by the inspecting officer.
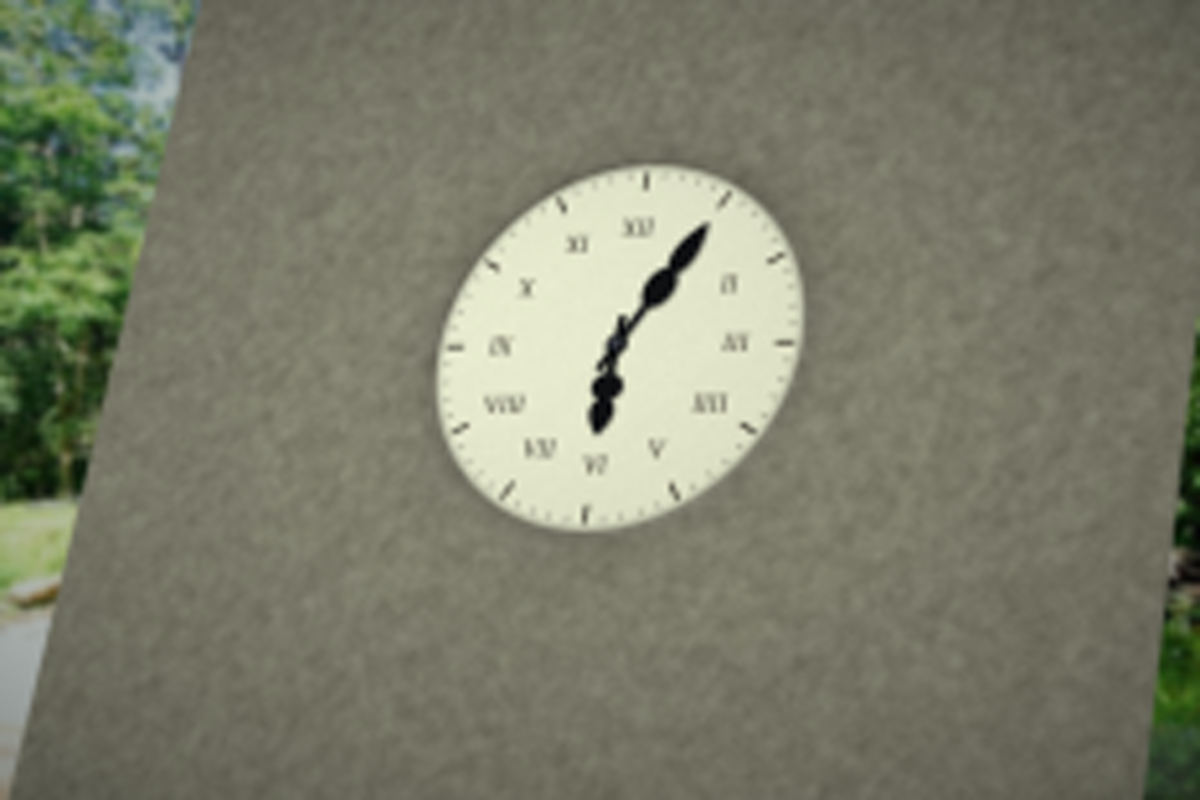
6:05
